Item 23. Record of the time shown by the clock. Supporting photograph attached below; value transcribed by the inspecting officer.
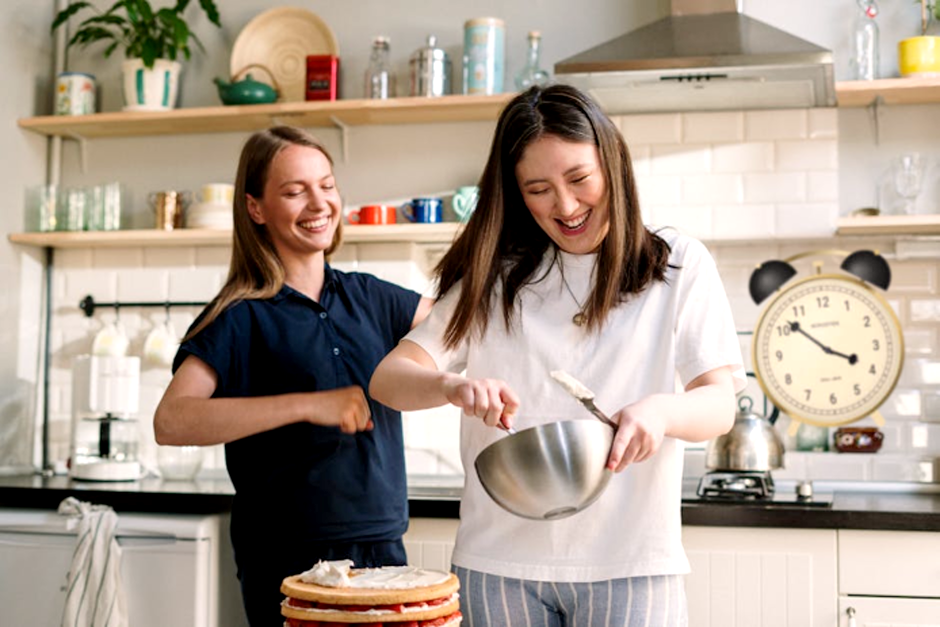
3:52
